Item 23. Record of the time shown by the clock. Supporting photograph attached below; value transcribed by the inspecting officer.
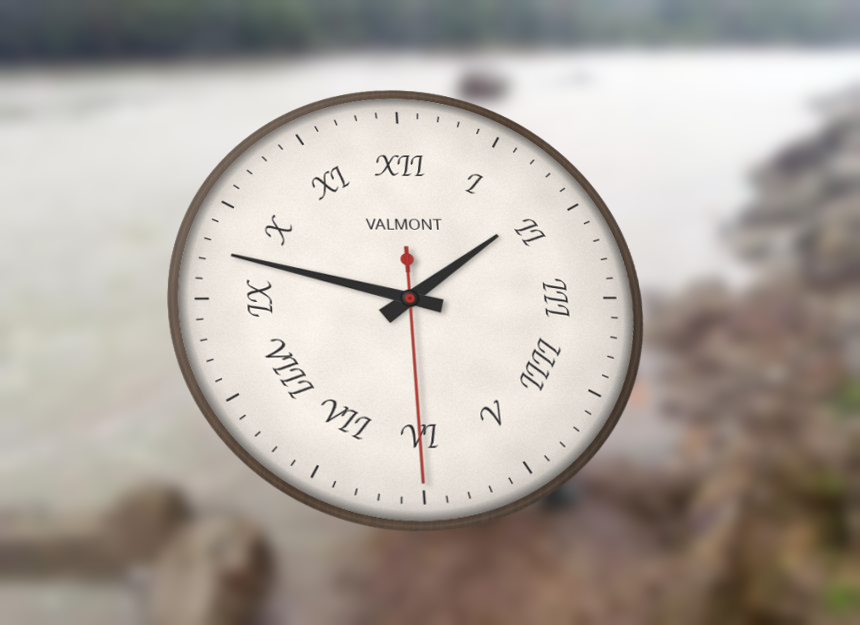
1:47:30
